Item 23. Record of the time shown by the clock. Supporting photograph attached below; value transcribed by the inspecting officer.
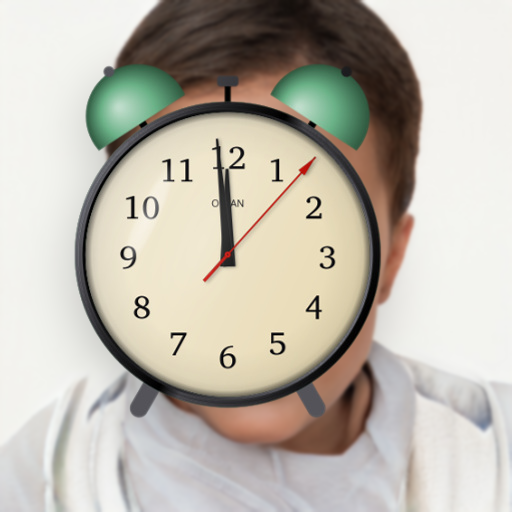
11:59:07
